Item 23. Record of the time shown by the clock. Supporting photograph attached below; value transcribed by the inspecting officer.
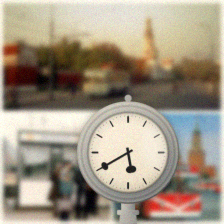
5:40
